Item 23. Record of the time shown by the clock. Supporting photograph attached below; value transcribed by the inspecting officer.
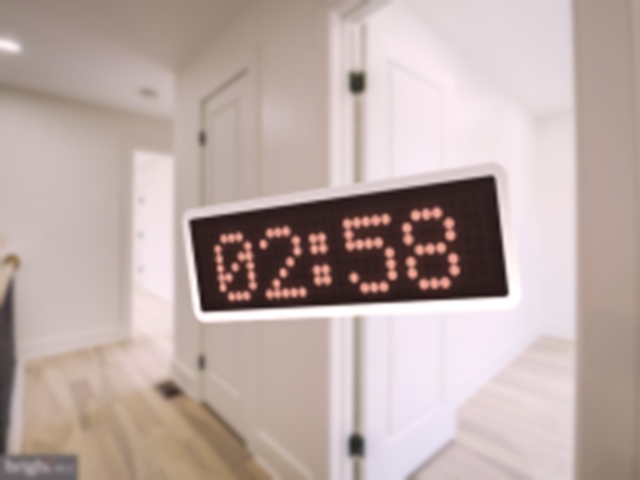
2:58
